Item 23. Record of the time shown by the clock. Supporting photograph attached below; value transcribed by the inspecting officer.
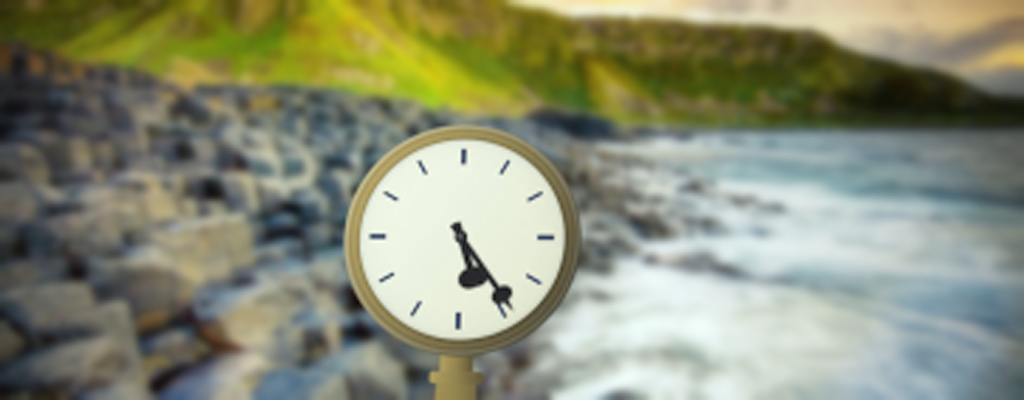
5:24
